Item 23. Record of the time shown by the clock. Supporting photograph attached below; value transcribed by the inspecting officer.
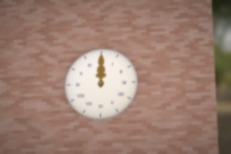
12:00
